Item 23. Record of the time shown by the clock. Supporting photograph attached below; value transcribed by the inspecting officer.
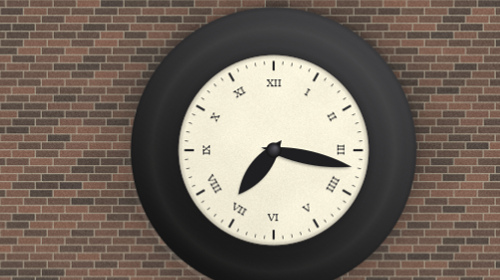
7:17
